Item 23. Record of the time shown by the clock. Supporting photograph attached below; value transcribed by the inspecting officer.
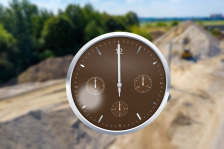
12:00
